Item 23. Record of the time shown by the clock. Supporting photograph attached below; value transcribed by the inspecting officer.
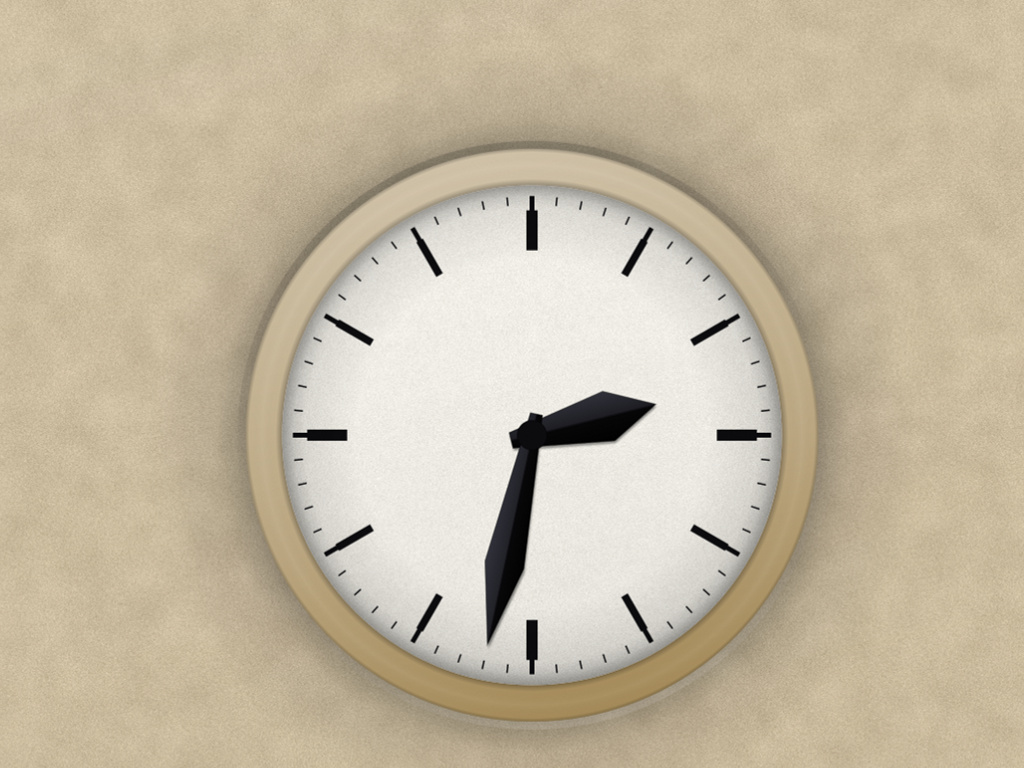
2:32
